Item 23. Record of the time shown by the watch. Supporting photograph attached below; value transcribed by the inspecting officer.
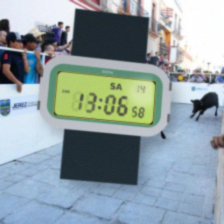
13:06:58
